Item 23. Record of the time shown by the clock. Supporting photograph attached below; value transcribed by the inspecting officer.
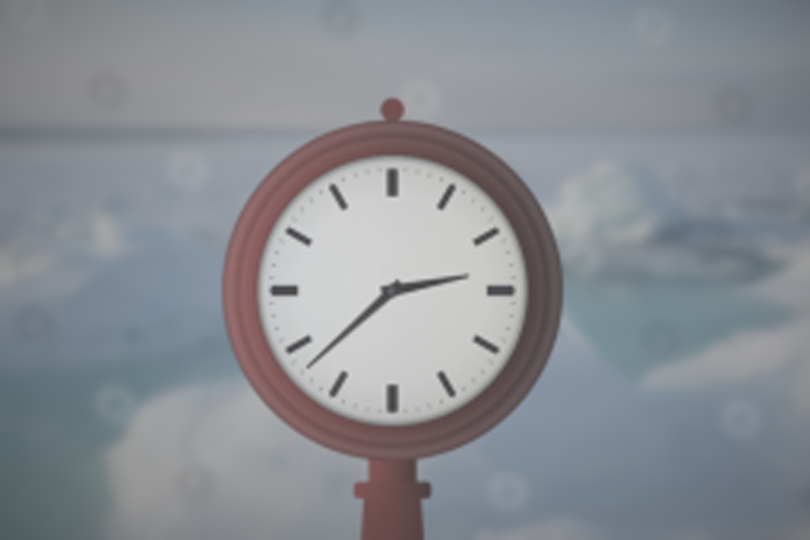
2:38
